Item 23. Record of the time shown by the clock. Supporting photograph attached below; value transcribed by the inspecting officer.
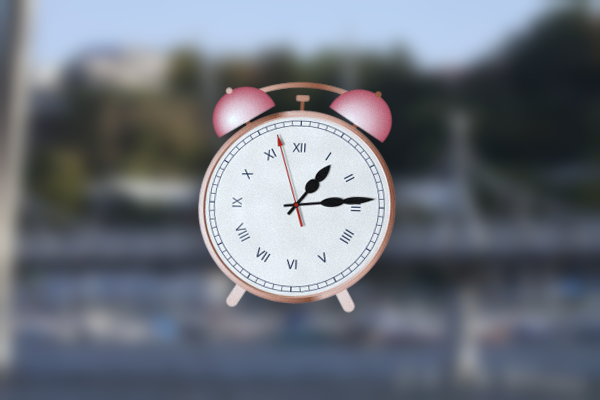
1:13:57
